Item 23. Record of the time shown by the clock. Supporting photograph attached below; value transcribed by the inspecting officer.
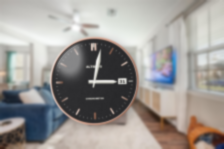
3:02
